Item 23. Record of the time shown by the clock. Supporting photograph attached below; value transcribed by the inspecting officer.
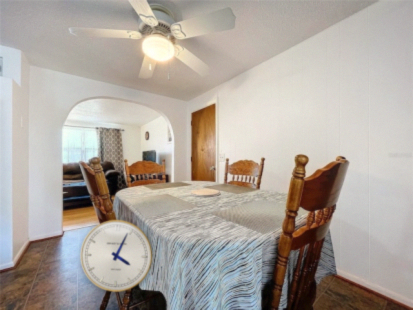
4:04
